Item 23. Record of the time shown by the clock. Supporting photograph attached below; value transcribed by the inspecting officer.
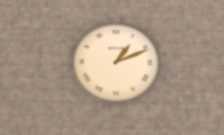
1:11
